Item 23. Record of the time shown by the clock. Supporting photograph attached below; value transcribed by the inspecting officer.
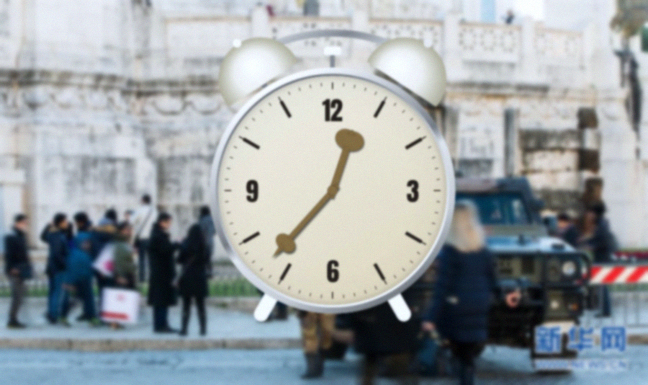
12:37
